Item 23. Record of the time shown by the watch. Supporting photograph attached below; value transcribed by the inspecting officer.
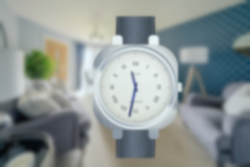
11:32
